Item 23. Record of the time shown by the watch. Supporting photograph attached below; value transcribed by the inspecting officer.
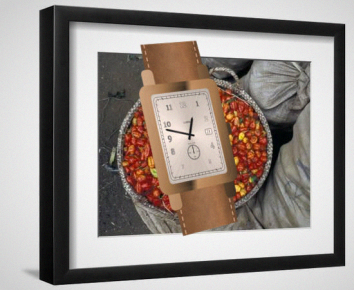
12:48
